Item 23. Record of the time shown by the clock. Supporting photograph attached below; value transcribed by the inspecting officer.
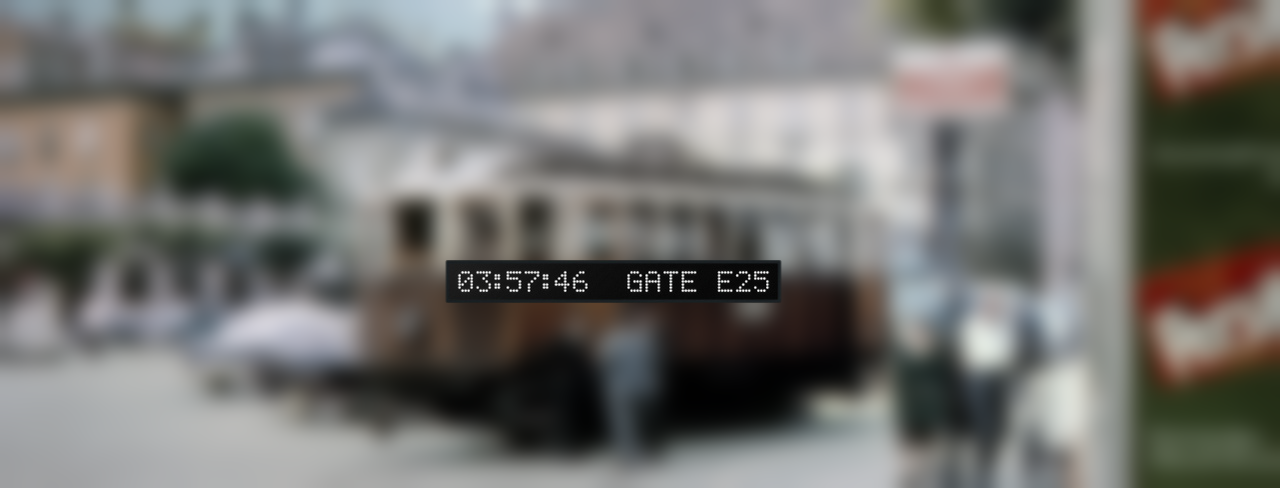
3:57:46
